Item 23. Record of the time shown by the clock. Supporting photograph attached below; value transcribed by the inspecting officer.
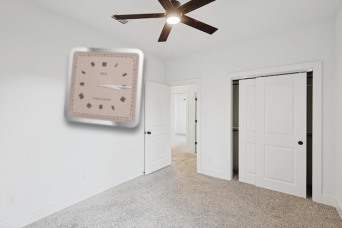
3:15
